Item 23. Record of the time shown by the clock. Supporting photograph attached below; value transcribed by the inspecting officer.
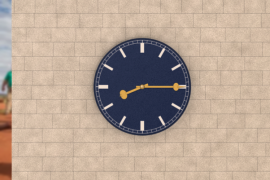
8:15
